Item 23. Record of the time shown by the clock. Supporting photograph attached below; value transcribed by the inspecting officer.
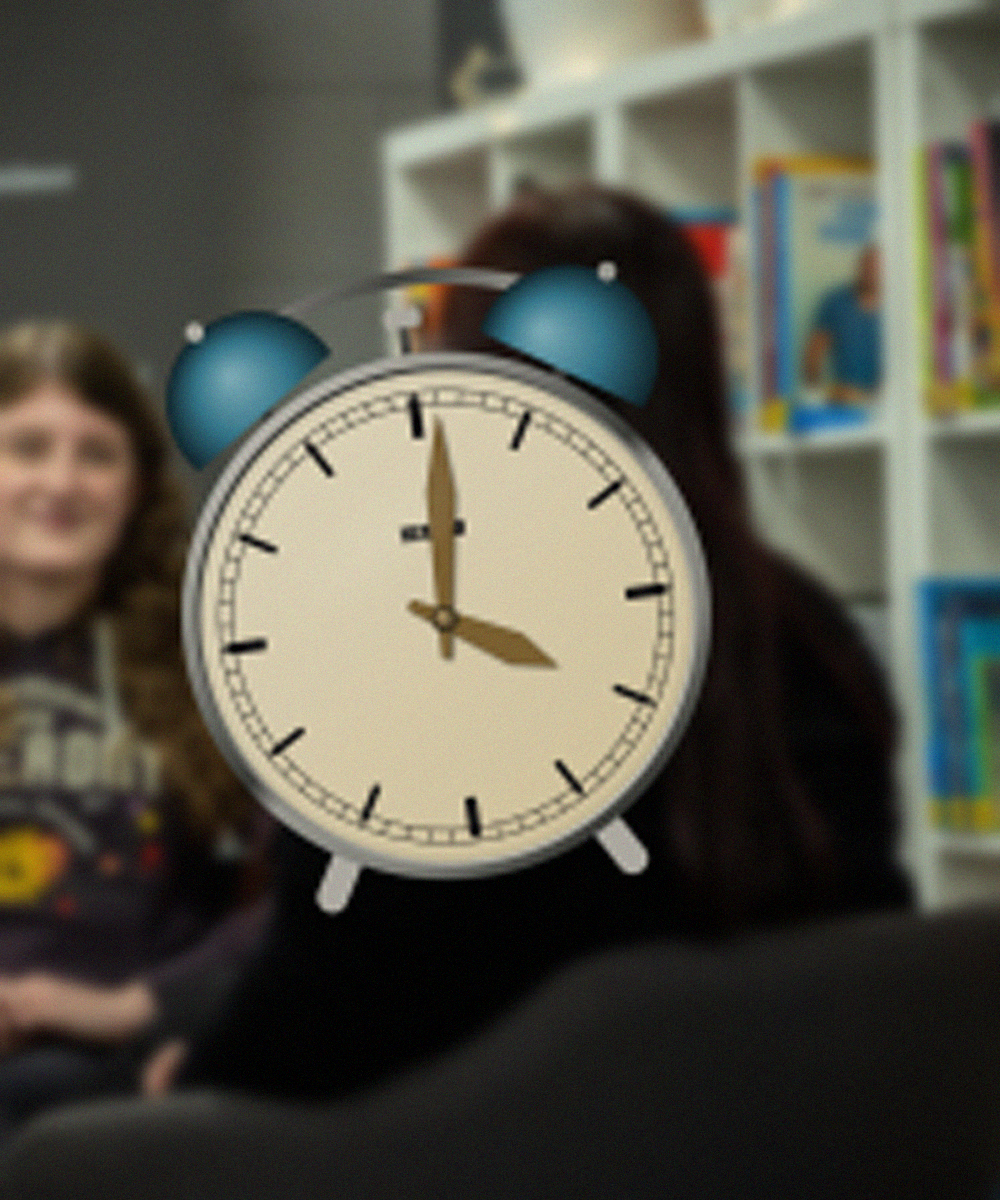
4:01
